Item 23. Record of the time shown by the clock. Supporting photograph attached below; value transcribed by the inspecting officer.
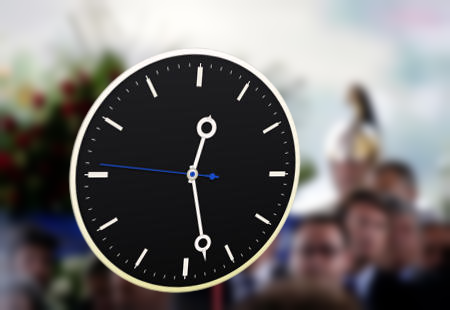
12:27:46
